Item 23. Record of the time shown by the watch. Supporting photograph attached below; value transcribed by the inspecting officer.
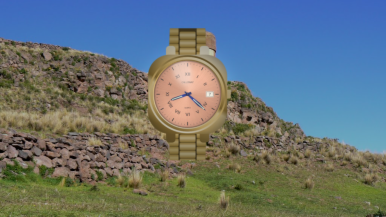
8:22
